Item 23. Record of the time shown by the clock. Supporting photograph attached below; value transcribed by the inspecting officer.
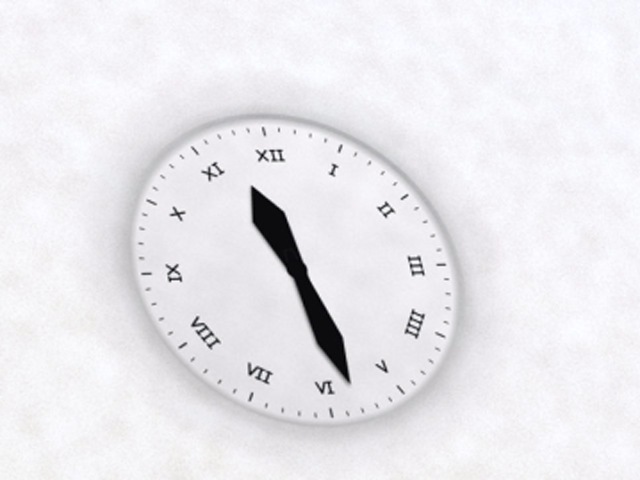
11:28
